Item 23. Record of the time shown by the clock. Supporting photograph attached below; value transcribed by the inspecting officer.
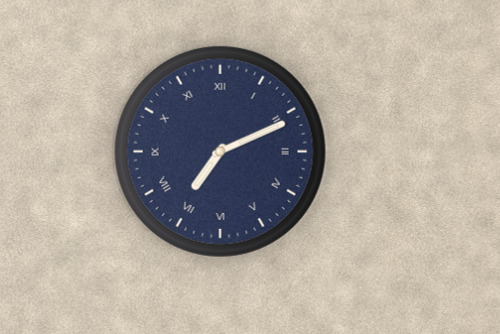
7:11
